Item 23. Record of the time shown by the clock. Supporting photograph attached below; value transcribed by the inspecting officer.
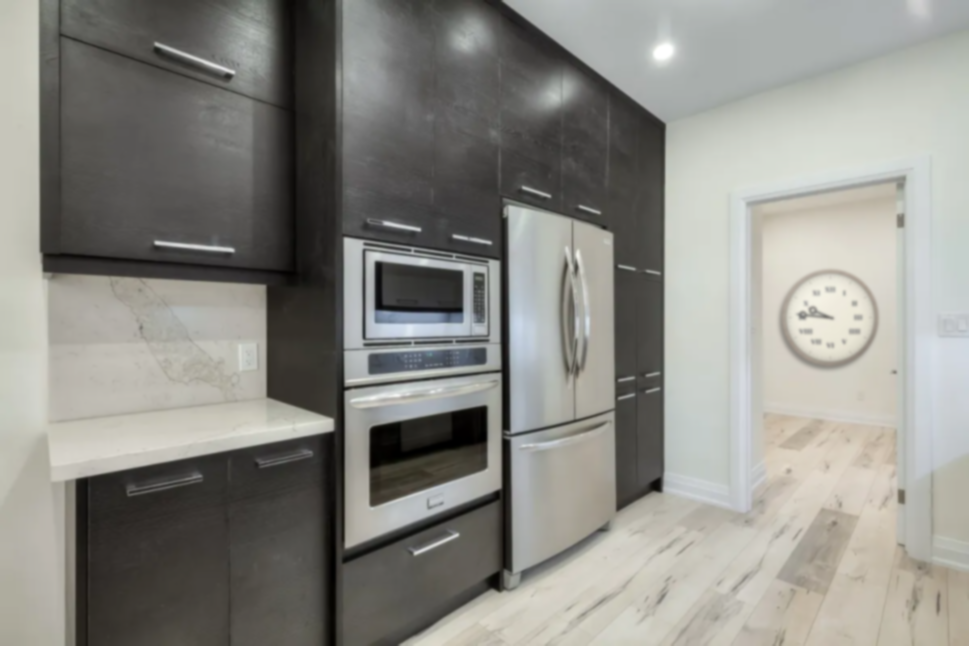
9:46
